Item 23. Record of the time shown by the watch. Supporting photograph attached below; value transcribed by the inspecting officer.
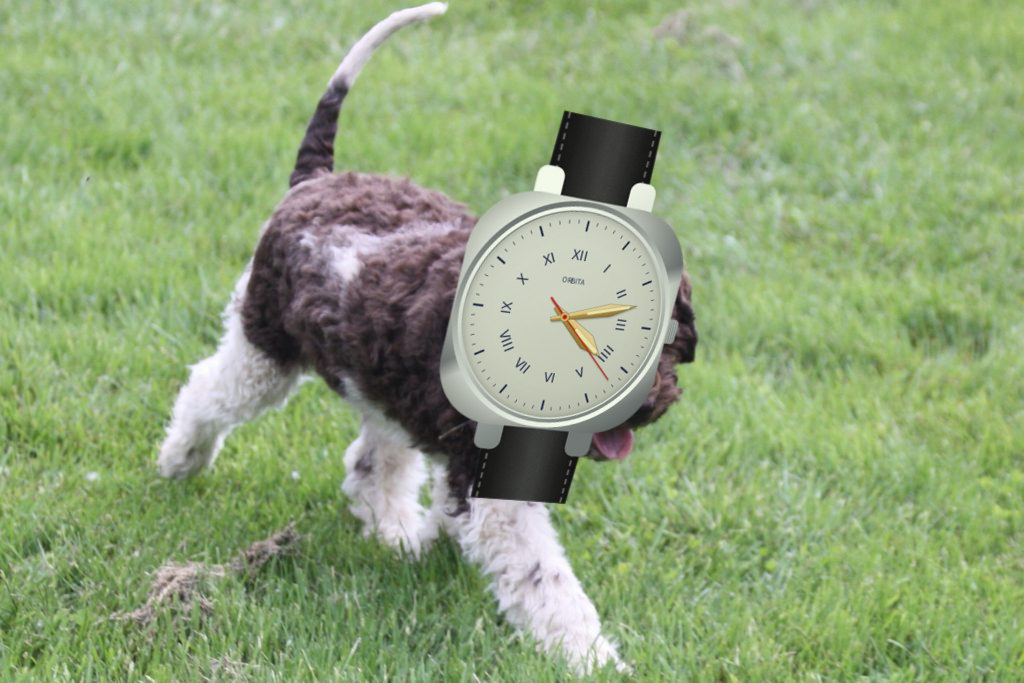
4:12:22
